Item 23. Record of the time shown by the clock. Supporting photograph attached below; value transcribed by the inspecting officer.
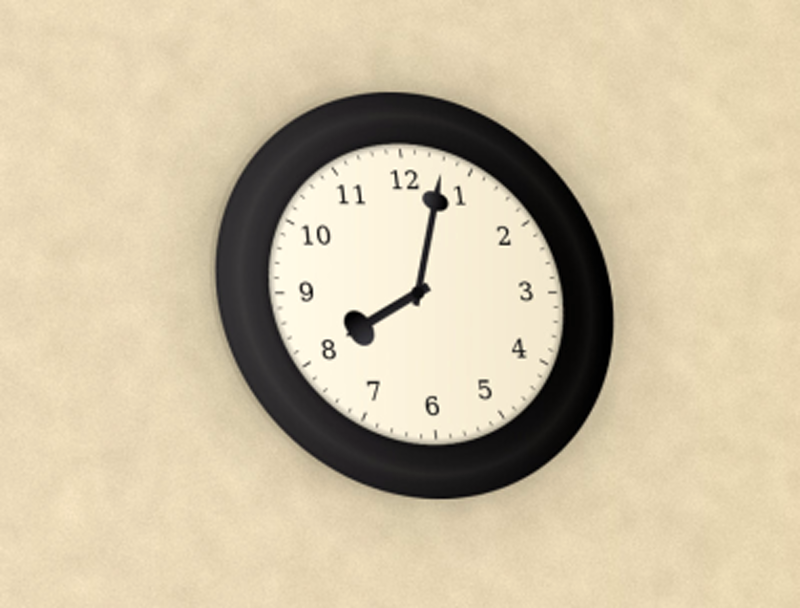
8:03
